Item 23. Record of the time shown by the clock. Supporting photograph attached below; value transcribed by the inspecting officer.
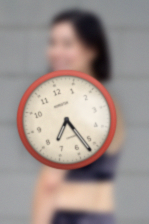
7:27
